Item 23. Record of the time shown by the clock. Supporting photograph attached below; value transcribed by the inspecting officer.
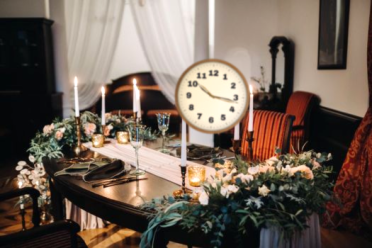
10:17
